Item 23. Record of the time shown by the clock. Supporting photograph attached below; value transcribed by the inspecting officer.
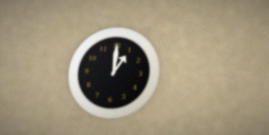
1:00
